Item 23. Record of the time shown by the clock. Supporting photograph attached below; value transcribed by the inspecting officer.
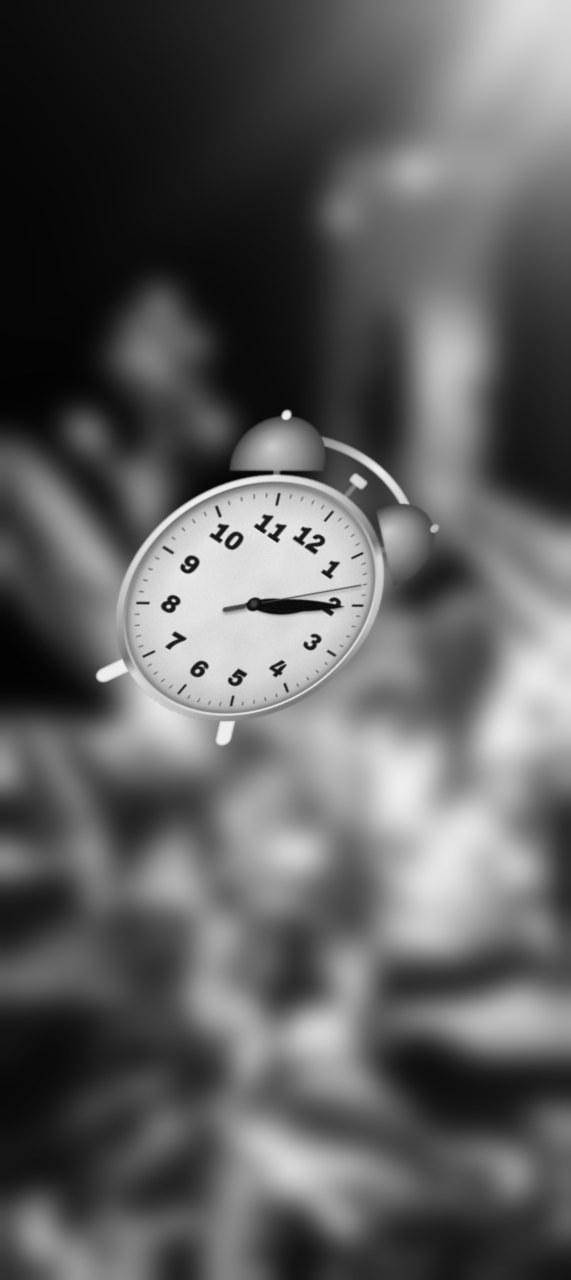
2:10:08
